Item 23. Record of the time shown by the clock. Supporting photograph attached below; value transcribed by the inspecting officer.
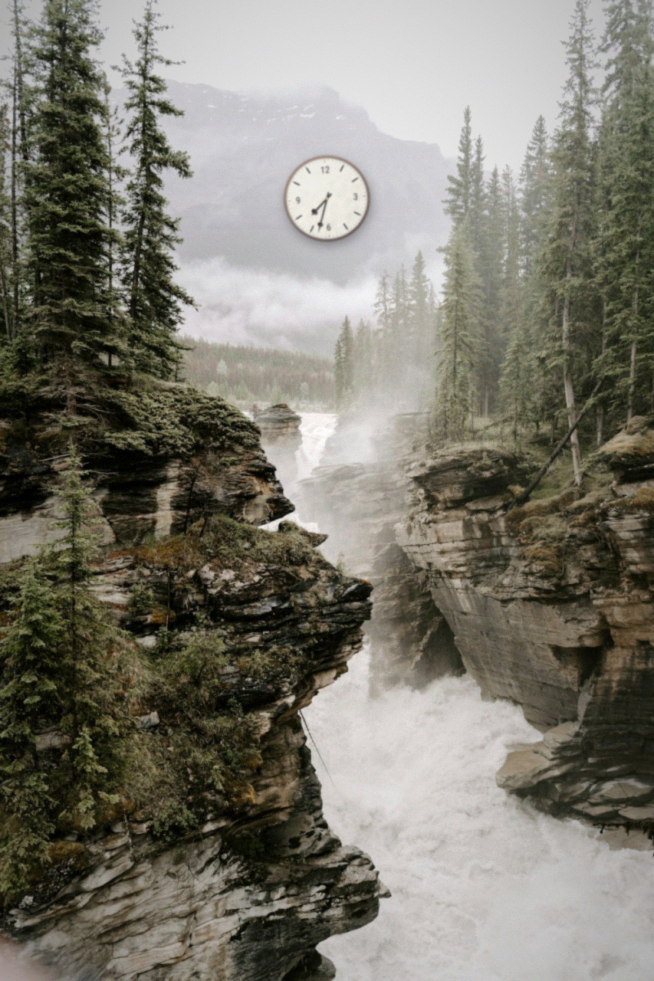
7:33
